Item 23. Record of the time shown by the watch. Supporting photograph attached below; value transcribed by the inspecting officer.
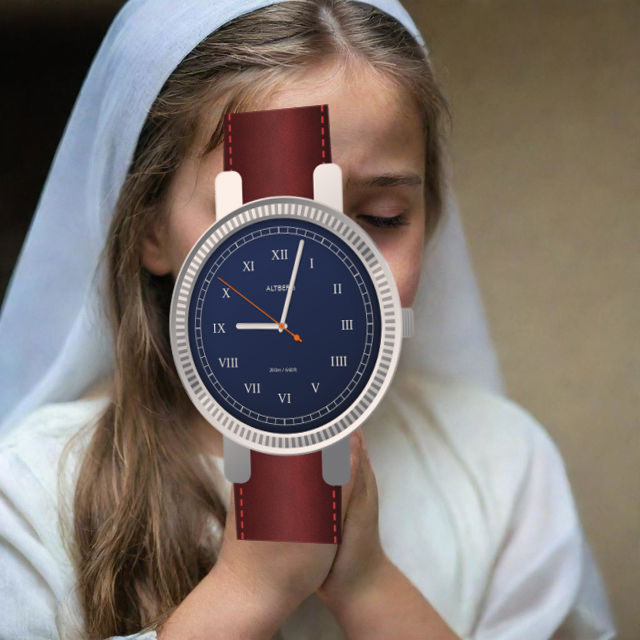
9:02:51
